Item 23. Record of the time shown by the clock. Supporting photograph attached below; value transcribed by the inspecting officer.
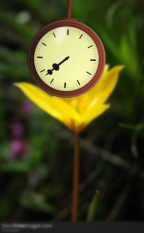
7:38
